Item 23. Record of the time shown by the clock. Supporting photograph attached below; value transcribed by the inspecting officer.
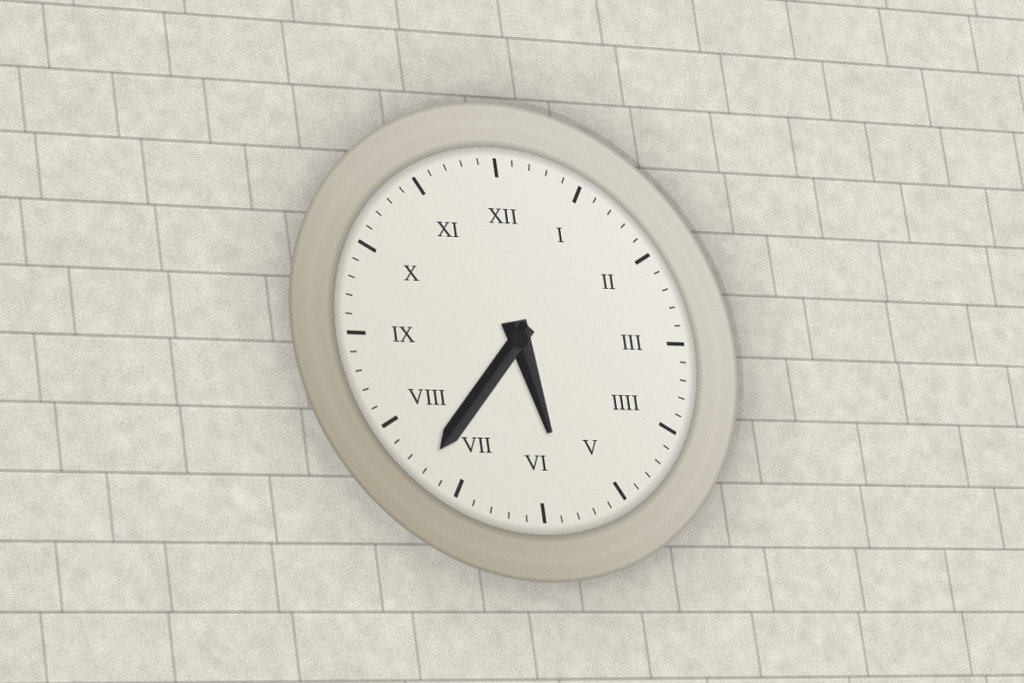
5:37
